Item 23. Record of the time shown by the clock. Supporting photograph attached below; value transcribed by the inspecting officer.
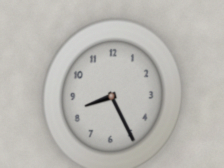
8:25
